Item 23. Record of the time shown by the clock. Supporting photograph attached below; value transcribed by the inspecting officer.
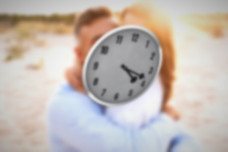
4:18
